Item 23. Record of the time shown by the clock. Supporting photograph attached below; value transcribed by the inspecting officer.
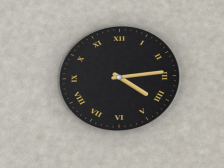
4:14
